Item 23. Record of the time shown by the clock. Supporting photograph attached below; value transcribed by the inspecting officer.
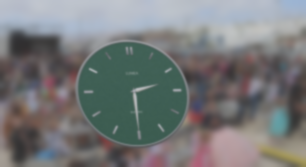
2:30
